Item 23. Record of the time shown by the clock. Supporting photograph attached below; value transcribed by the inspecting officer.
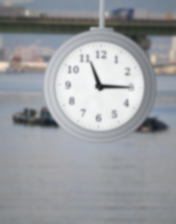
11:15
